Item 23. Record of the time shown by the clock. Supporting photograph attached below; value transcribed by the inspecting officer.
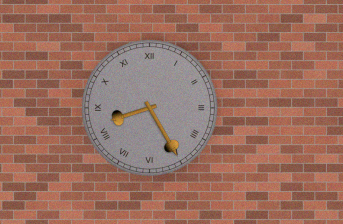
8:25
